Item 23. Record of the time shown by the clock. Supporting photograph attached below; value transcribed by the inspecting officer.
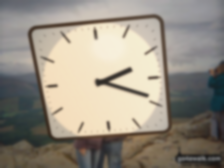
2:19
